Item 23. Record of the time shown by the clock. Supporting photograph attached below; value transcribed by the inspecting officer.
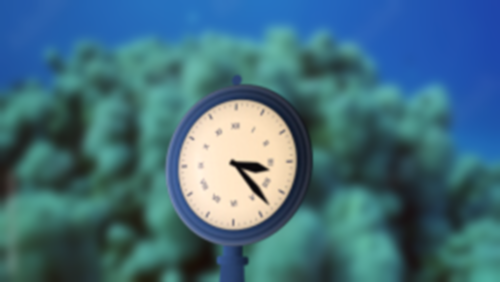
3:23
